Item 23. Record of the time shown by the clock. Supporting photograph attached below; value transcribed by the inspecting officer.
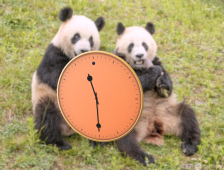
11:30
